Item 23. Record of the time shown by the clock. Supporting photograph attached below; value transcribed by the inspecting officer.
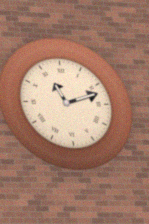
11:12
